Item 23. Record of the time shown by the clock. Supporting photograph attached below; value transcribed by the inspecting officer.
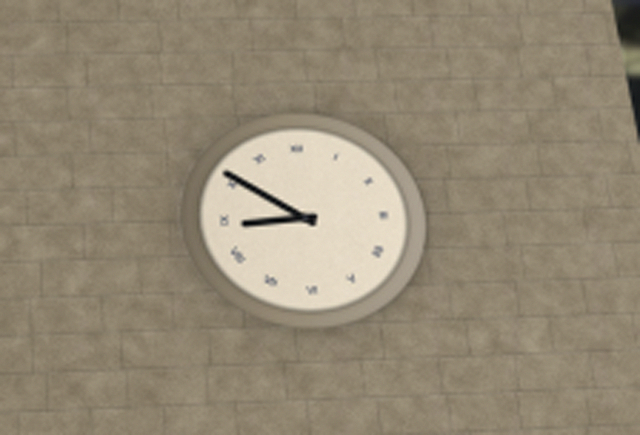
8:51
